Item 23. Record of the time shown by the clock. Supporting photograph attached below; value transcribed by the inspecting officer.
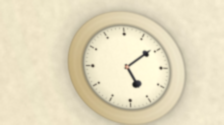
5:09
